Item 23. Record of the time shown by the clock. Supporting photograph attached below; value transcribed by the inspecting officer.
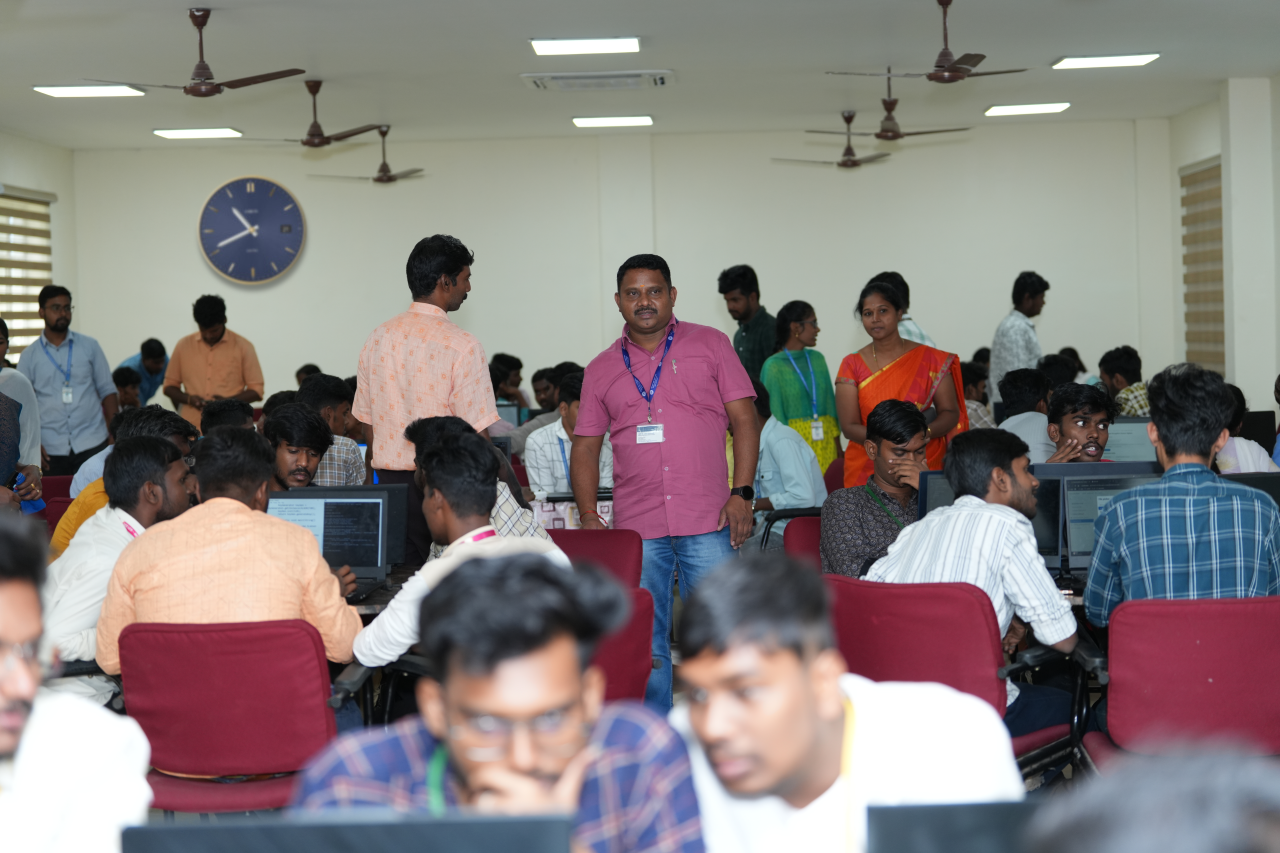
10:41
